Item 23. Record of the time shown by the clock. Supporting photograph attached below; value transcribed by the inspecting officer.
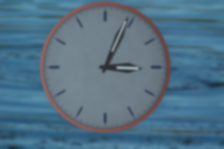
3:04
